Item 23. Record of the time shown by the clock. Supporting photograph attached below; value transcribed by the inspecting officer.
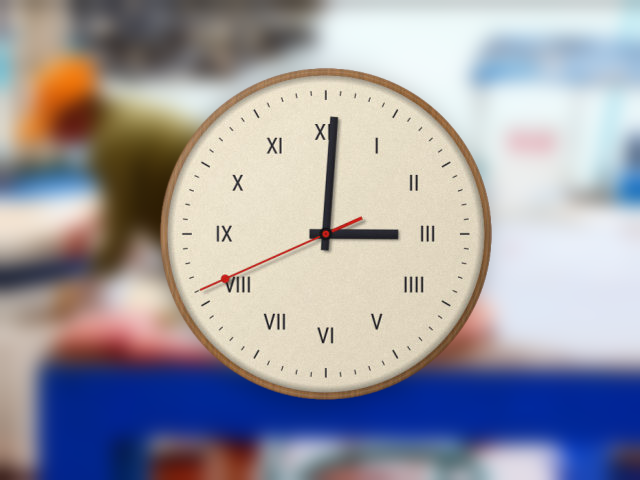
3:00:41
